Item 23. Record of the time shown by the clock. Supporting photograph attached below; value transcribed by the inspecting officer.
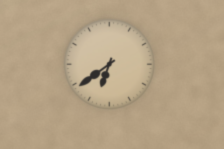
6:39
